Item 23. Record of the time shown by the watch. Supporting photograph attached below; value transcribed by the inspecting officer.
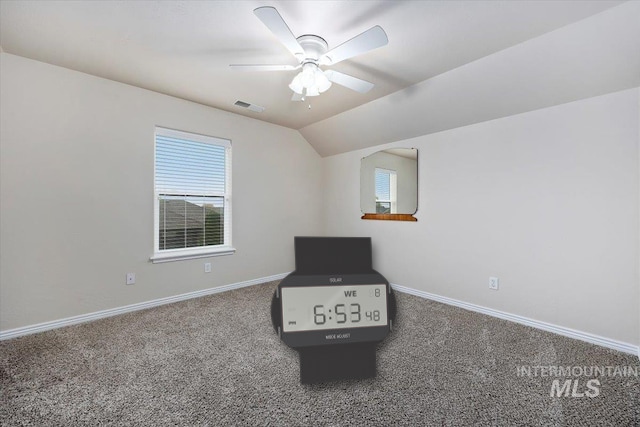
6:53:48
